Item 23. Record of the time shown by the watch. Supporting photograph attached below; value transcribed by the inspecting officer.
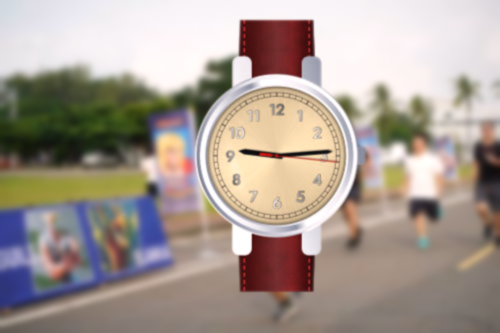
9:14:16
